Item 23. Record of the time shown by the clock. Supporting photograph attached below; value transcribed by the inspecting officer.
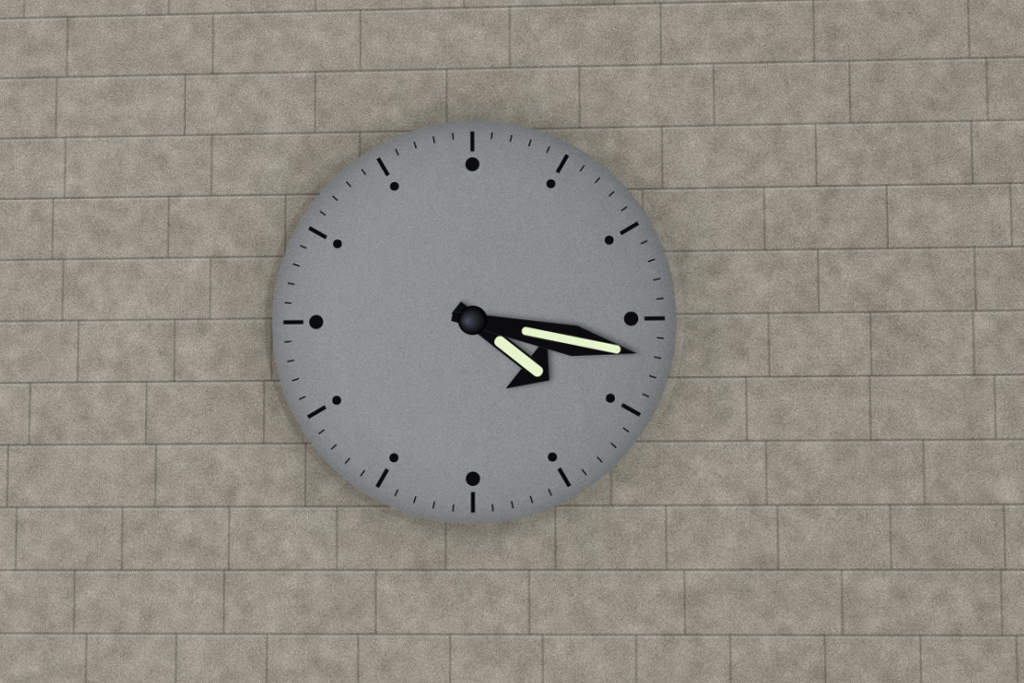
4:17
